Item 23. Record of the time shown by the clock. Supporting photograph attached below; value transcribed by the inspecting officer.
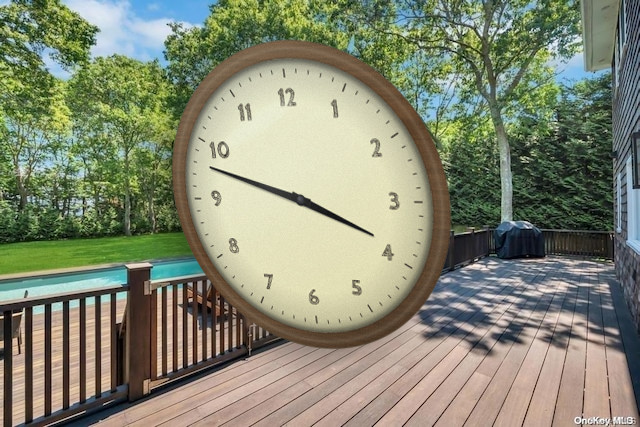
3:48
